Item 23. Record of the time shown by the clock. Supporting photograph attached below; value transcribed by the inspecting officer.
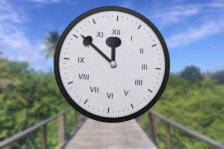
11:51
